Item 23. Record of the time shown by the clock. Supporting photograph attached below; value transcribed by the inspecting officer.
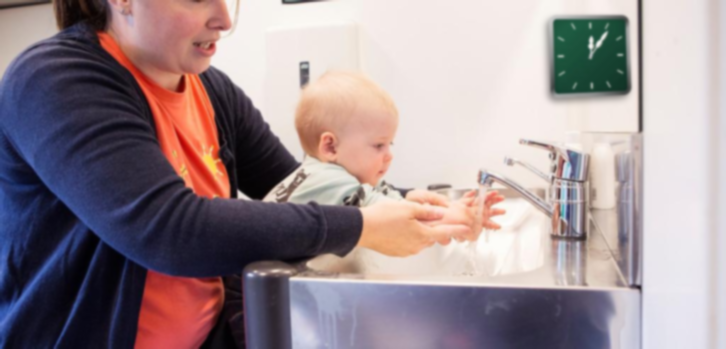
12:06
